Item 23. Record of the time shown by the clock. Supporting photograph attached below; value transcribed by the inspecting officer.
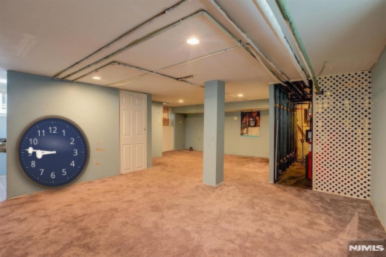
8:46
